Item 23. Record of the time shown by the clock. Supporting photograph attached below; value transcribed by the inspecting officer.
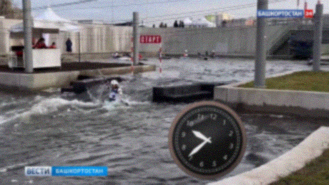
9:36
